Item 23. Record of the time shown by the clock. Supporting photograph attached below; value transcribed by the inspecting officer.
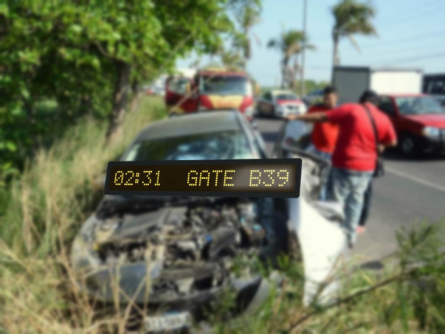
2:31
